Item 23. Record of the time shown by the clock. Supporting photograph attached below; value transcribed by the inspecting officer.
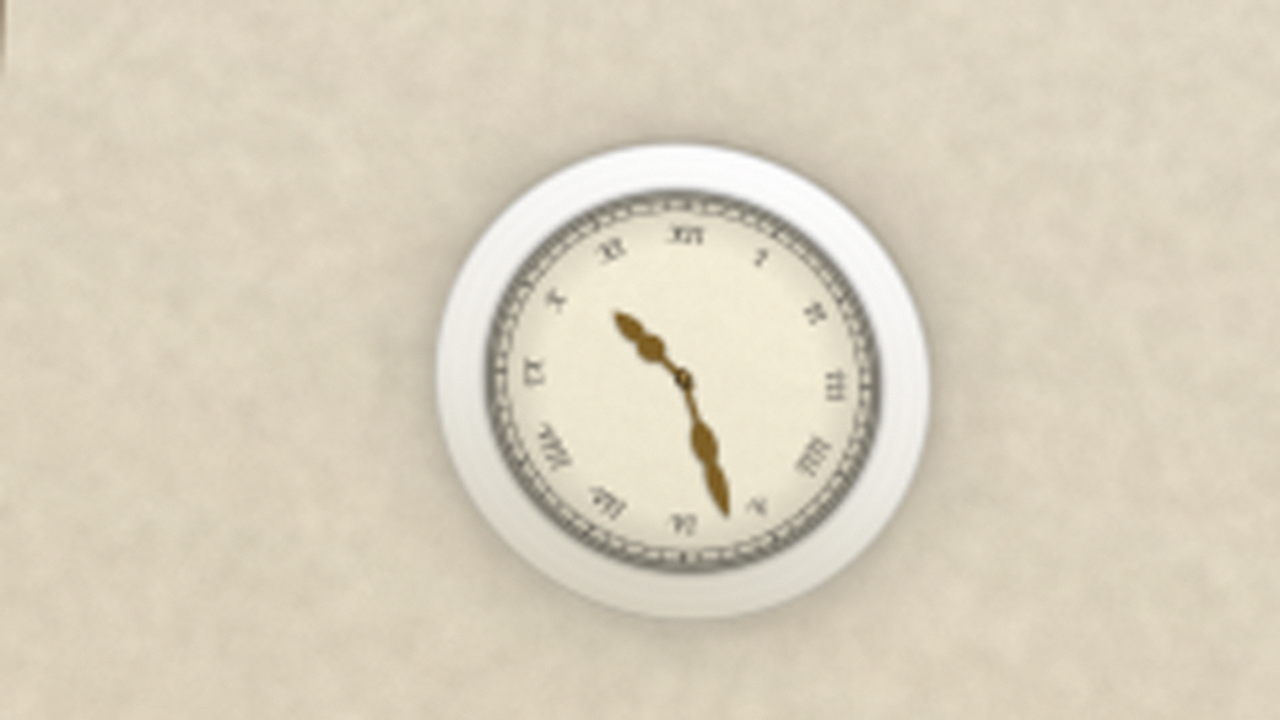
10:27
